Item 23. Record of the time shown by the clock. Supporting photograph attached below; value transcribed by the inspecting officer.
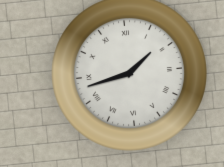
1:43
